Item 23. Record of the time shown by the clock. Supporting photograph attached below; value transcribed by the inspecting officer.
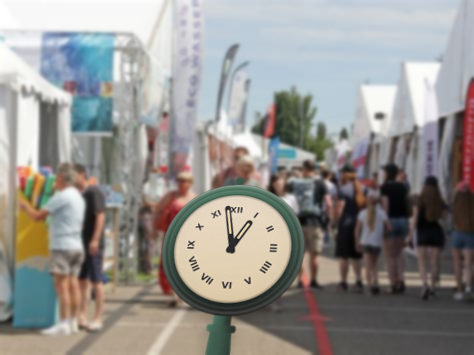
12:58
